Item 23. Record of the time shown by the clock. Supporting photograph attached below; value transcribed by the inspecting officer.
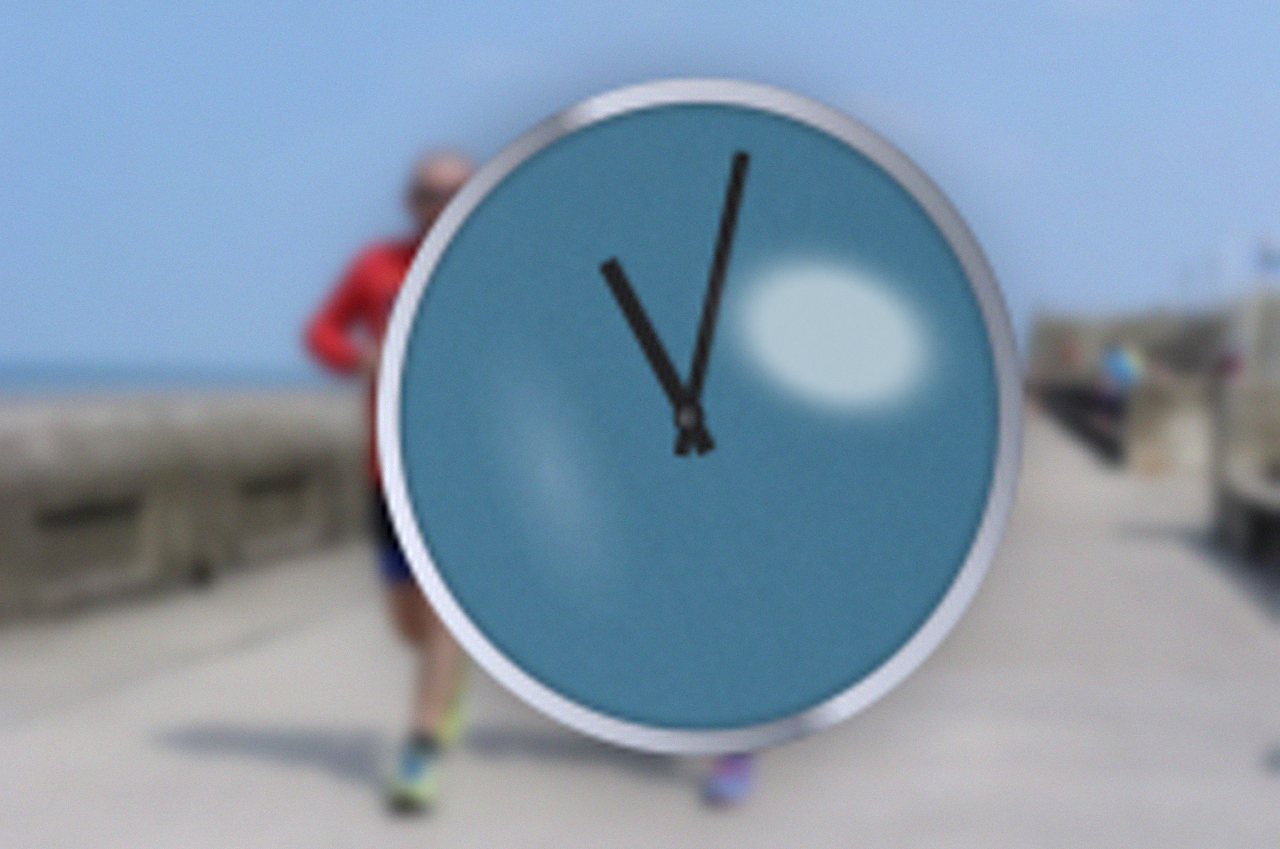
11:02
